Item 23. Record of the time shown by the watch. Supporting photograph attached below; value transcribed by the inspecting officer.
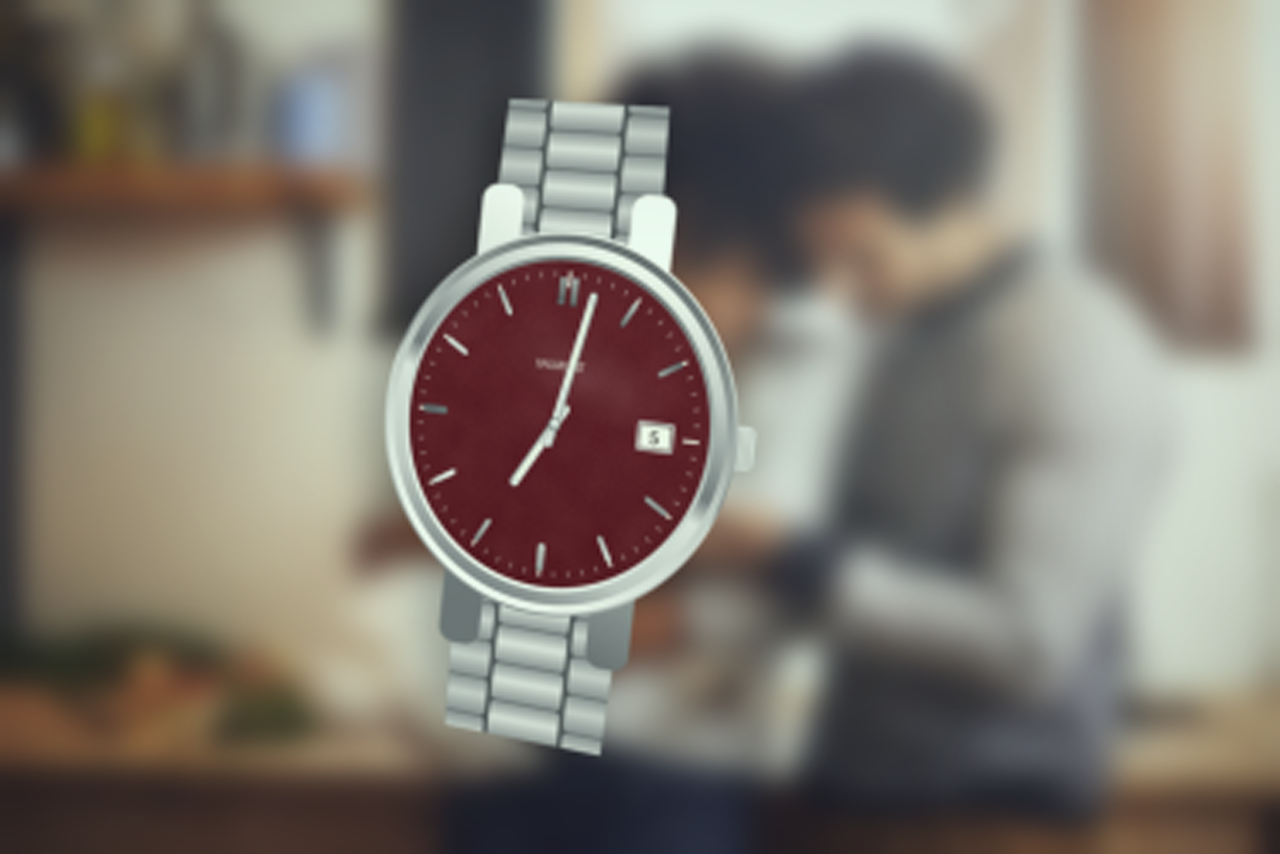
7:02
